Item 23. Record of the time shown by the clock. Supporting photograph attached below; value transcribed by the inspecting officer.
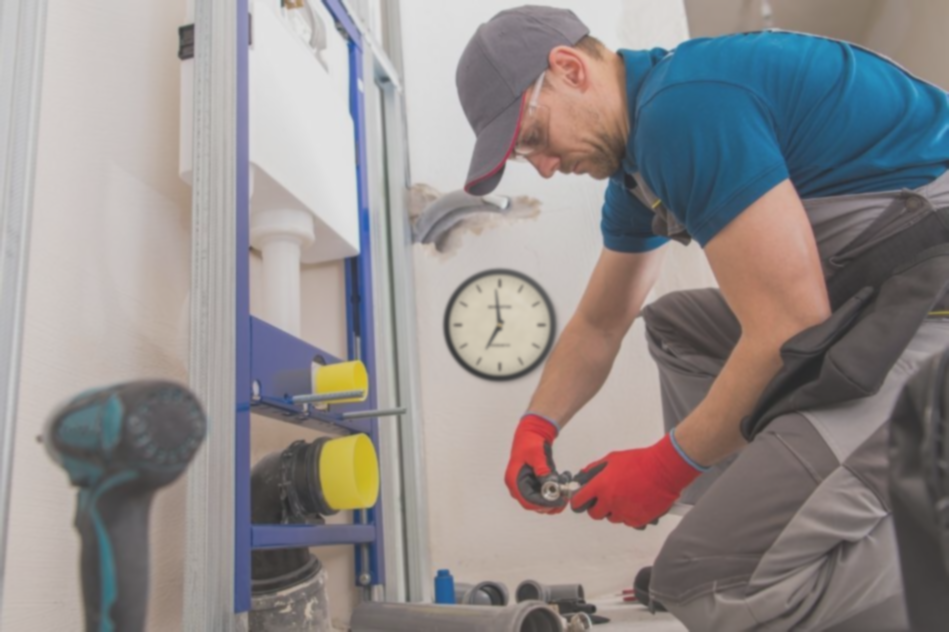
6:59
